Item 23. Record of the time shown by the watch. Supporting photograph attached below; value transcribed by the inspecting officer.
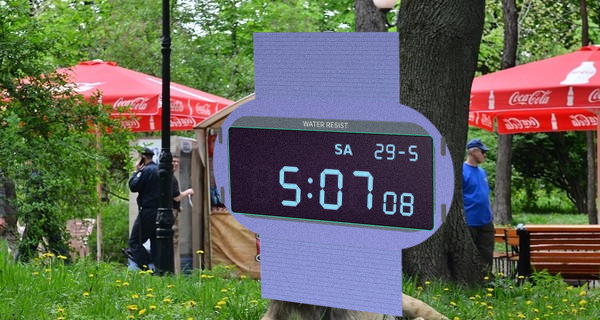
5:07:08
